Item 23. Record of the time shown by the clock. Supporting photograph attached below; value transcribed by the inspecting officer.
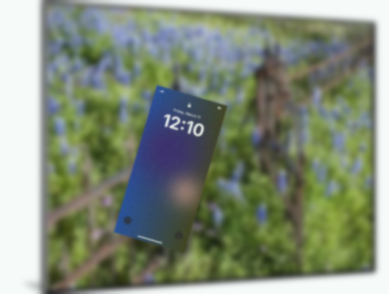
12:10
